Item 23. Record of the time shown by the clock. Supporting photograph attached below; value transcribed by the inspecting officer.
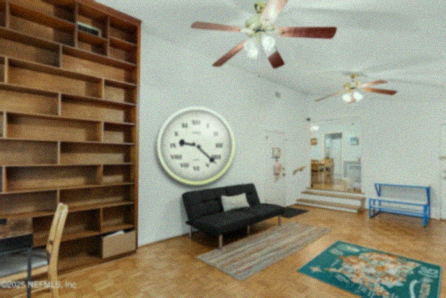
9:22
